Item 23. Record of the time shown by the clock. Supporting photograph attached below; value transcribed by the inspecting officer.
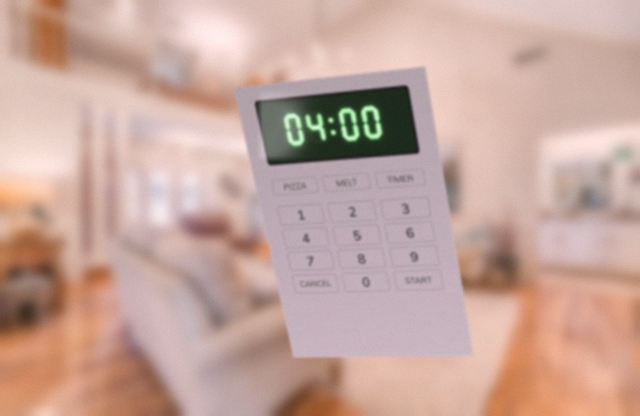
4:00
